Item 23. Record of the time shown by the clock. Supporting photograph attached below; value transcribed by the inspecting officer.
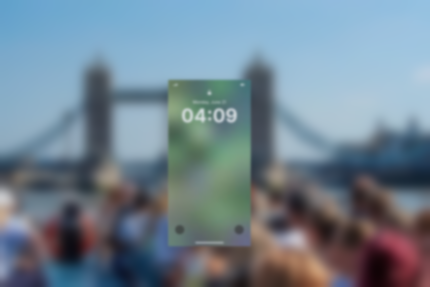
4:09
